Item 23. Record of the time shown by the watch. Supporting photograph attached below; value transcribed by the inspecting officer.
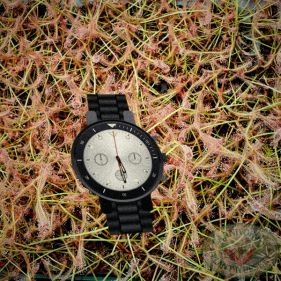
5:29
